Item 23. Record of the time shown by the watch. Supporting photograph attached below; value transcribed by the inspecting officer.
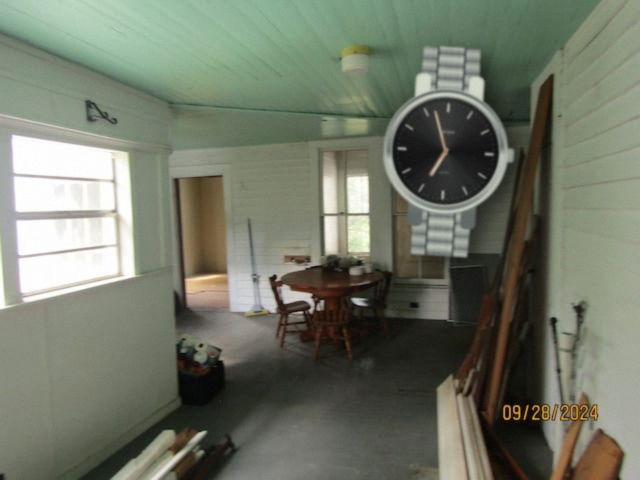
6:57
